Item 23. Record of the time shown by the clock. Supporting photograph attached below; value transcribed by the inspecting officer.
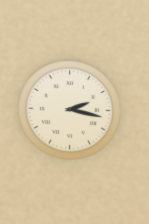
2:17
